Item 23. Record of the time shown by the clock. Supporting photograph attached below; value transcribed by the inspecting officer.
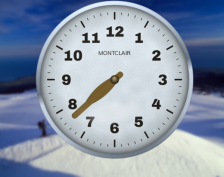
7:38
